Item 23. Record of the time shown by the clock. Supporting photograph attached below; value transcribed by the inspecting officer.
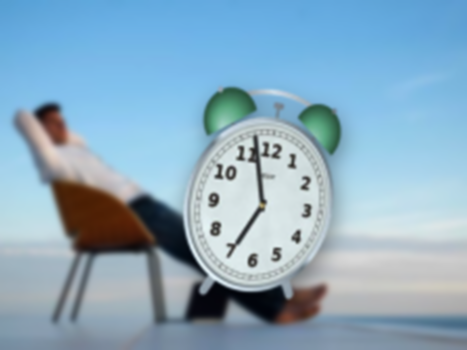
6:57
